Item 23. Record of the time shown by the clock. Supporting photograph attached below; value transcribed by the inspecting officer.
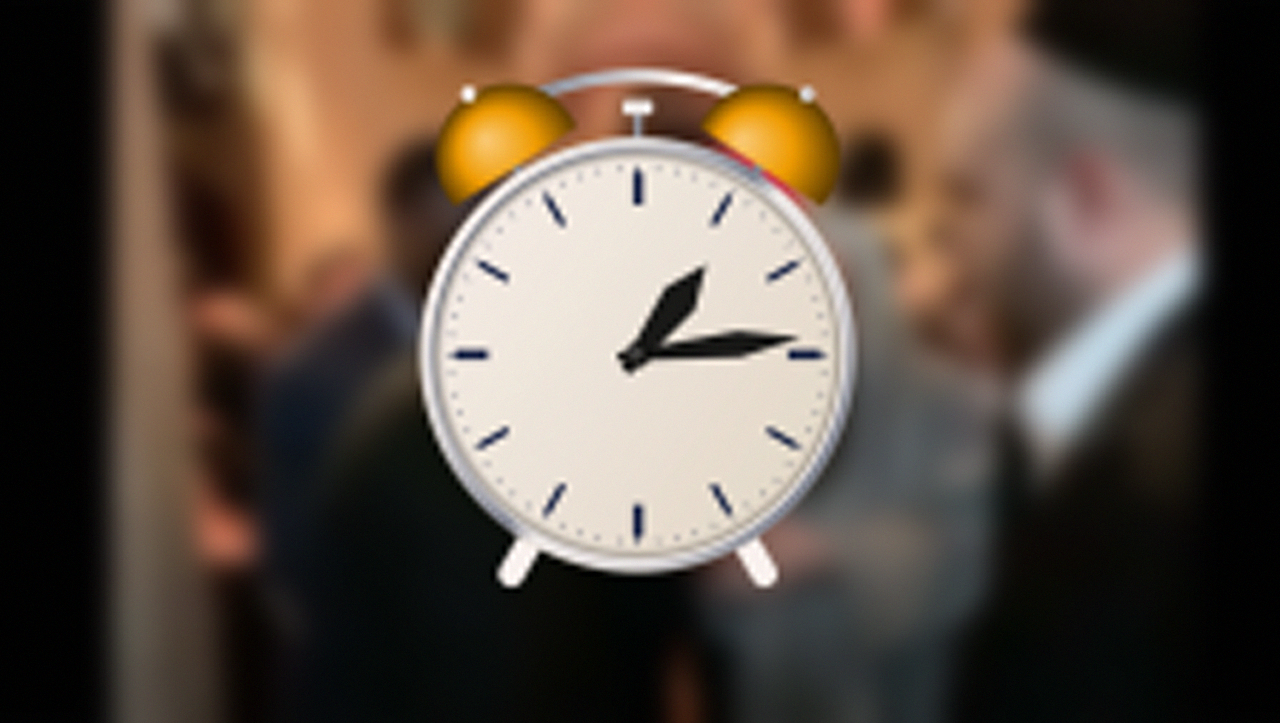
1:14
